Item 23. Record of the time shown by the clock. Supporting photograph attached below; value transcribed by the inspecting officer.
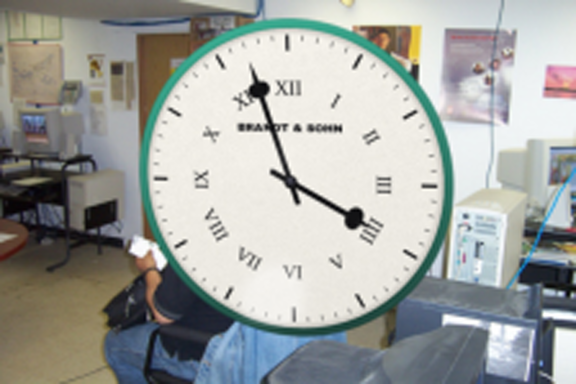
3:57
